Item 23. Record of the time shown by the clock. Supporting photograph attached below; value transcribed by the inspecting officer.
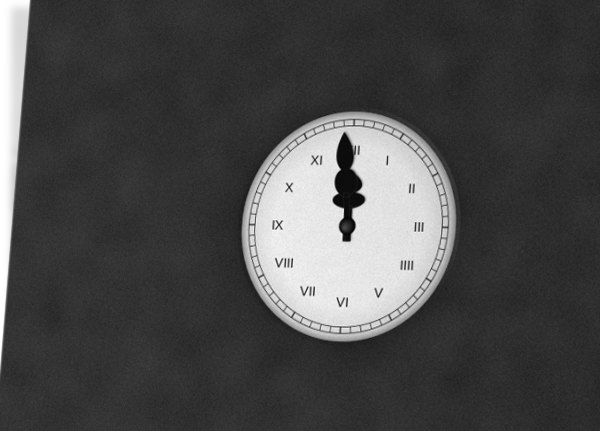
11:59
